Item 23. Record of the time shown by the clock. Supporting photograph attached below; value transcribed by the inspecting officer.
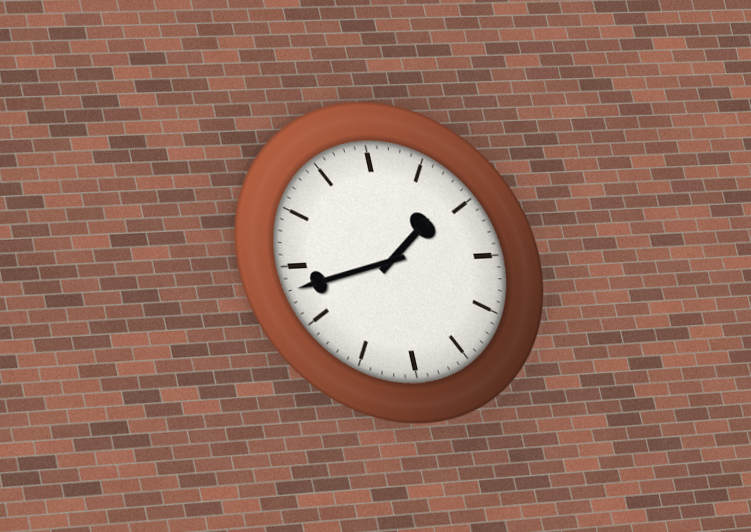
1:43
